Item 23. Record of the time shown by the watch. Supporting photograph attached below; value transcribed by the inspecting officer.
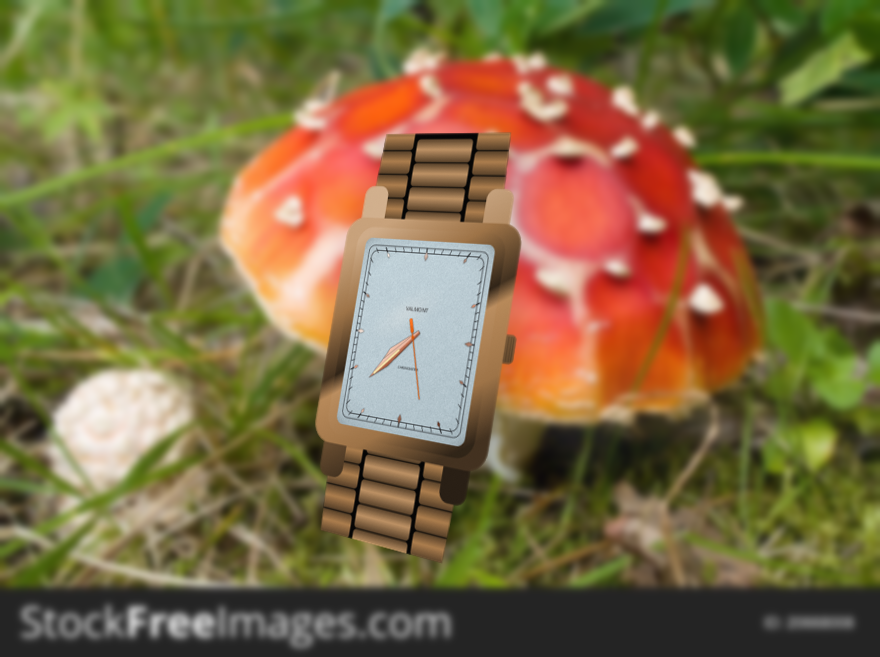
7:37:27
